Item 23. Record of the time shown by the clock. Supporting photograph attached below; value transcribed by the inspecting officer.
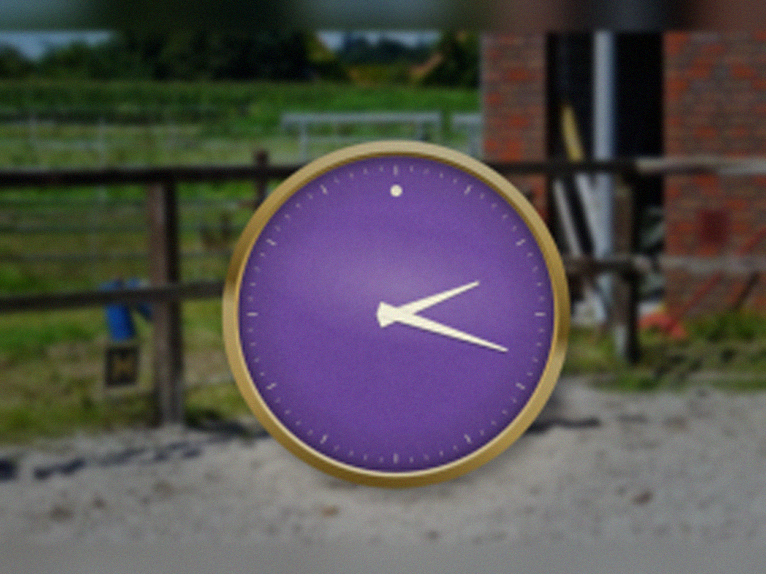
2:18
